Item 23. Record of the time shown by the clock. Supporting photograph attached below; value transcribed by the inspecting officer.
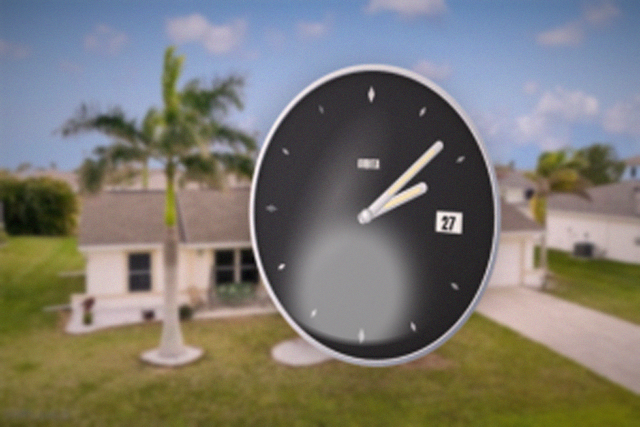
2:08
